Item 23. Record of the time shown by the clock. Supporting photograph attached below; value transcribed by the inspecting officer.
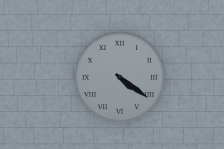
4:21
